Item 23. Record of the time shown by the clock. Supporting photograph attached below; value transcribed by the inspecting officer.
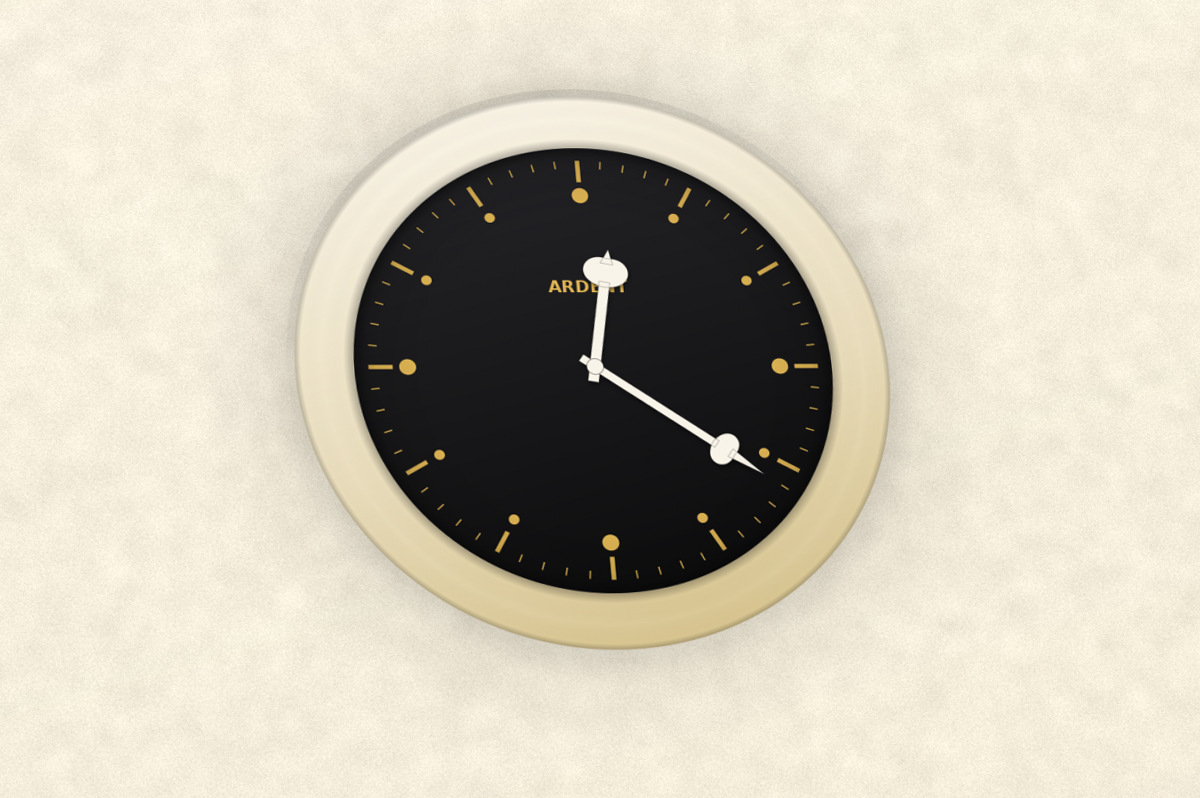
12:21
